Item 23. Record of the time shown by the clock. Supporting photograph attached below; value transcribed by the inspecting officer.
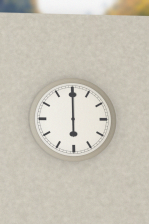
6:00
